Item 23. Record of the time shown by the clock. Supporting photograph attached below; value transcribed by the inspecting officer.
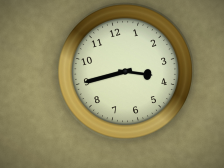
3:45
